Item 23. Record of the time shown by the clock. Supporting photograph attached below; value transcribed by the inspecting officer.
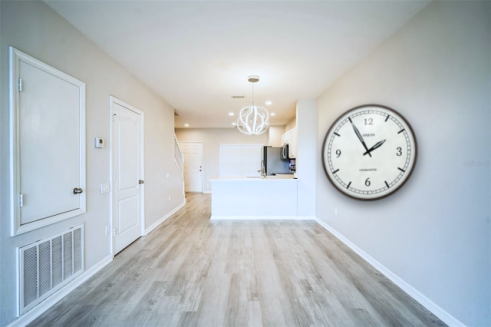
1:55
